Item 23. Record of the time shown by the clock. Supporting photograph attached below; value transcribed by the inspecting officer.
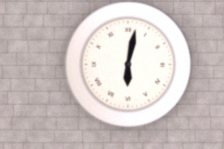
6:02
